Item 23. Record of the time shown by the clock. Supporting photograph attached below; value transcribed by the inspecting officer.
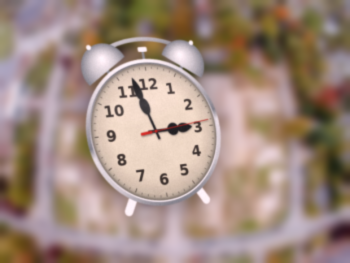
2:57:14
